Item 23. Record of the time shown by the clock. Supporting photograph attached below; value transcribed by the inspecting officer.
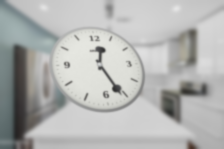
12:26
